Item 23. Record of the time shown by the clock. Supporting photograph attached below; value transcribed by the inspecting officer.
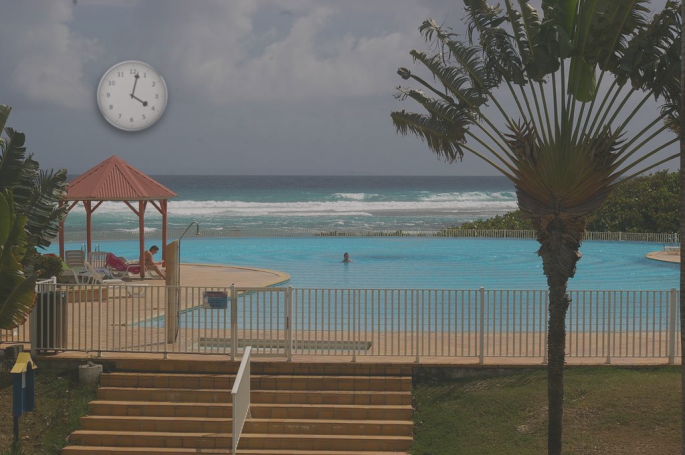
4:02
